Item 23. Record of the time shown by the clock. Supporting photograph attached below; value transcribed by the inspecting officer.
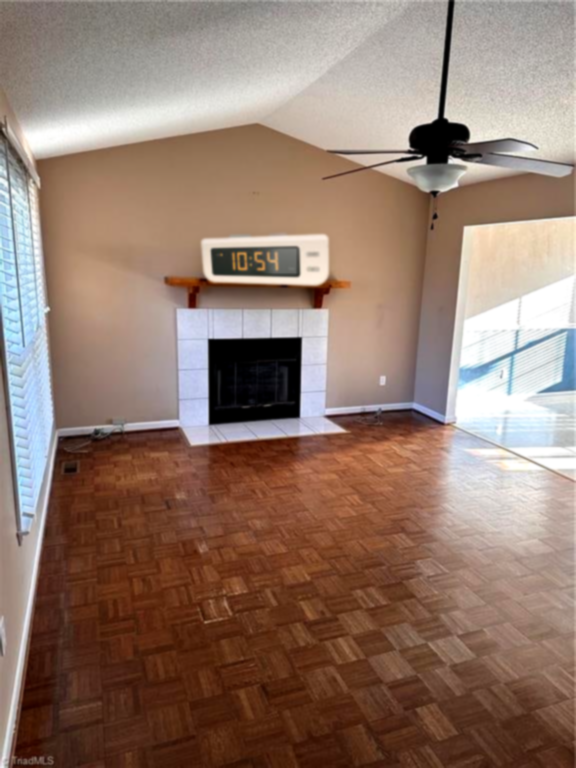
10:54
